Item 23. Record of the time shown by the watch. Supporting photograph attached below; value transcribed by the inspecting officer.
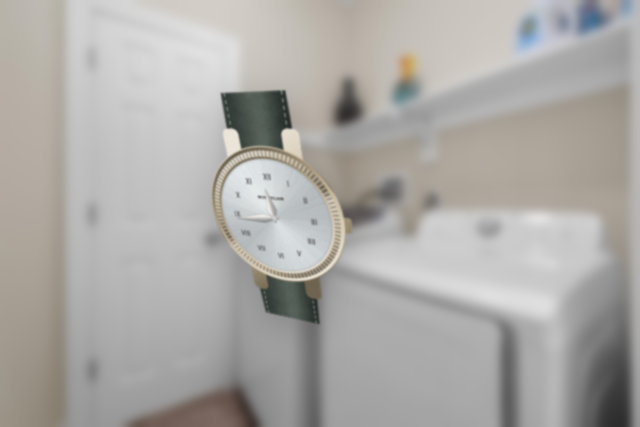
11:44
